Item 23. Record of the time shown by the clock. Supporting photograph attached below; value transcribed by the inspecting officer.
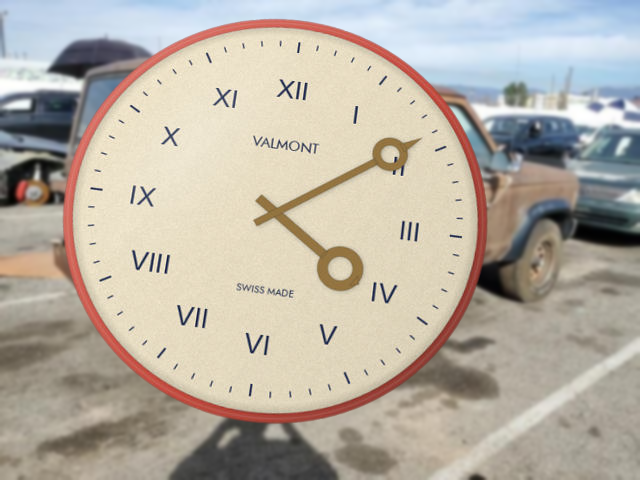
4:09
